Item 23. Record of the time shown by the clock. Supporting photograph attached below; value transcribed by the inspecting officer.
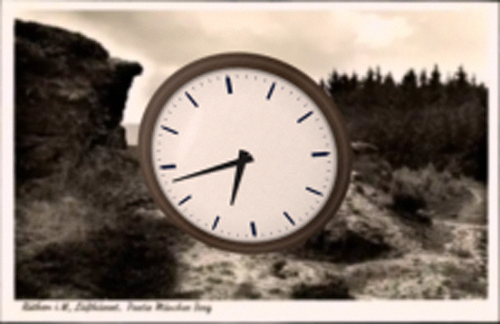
6:43
